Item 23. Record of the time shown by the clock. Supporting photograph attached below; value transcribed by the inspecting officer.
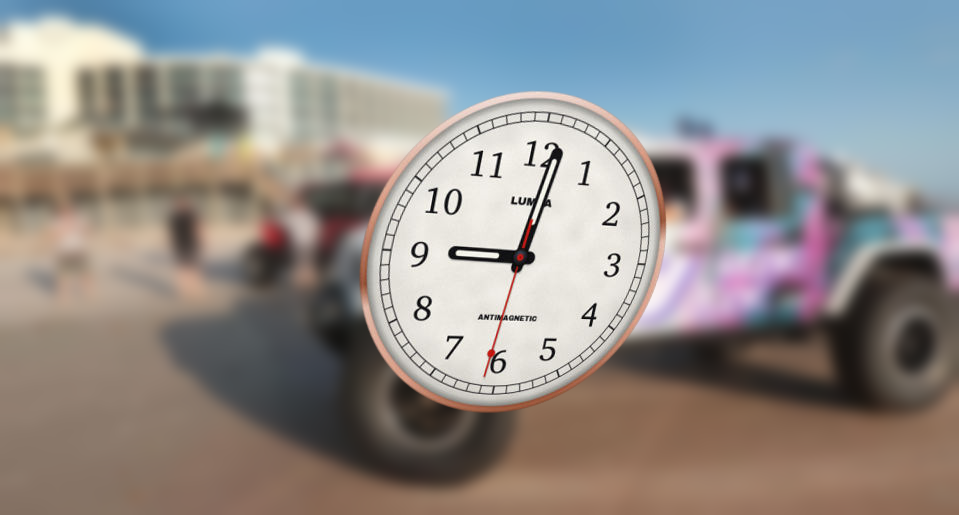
9:01:31
